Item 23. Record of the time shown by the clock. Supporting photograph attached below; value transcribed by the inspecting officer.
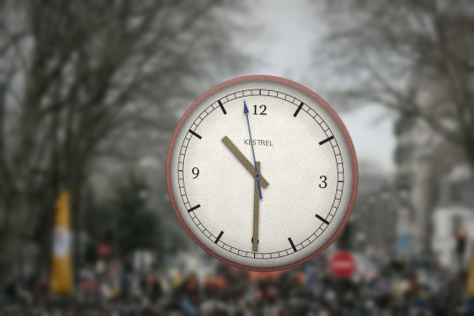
10:29:58
